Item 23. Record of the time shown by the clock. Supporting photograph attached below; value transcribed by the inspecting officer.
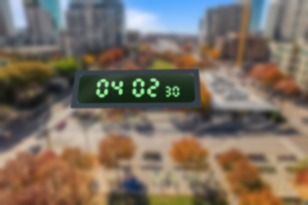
4:02:30
